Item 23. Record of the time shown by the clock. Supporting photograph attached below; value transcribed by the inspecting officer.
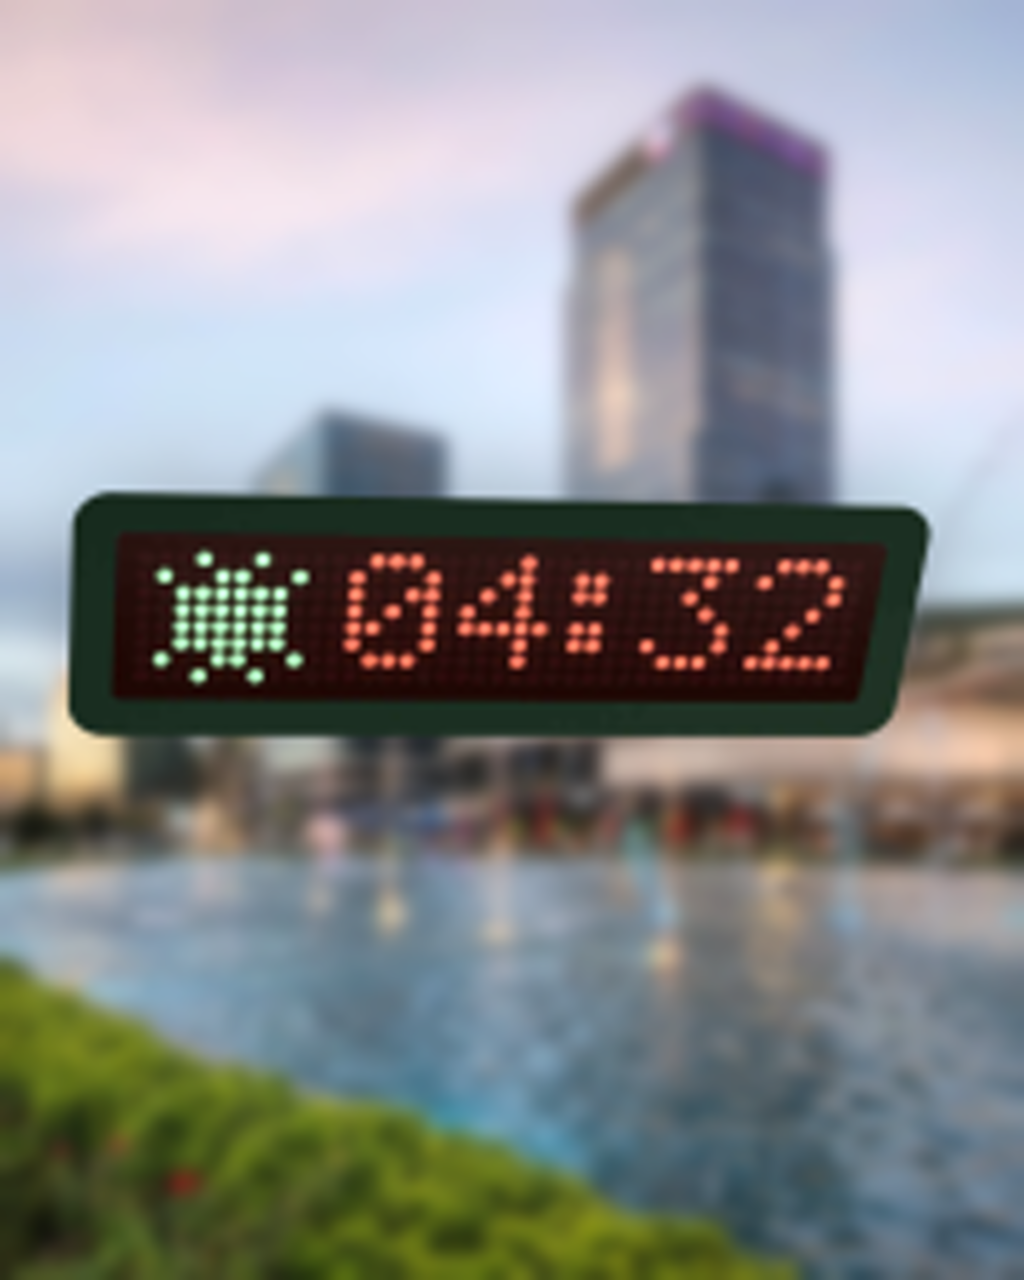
4:32
